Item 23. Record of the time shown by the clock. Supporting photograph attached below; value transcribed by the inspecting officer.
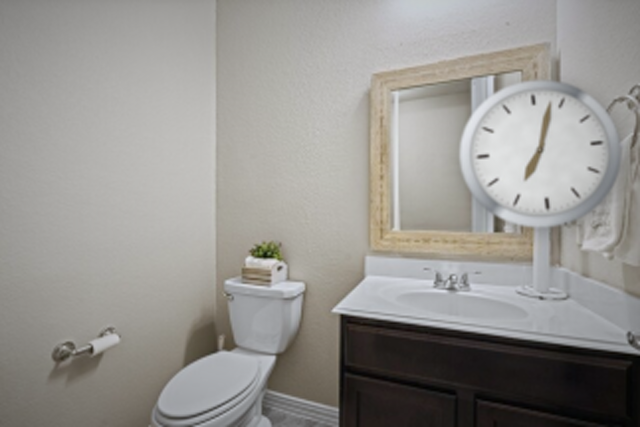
7:03
